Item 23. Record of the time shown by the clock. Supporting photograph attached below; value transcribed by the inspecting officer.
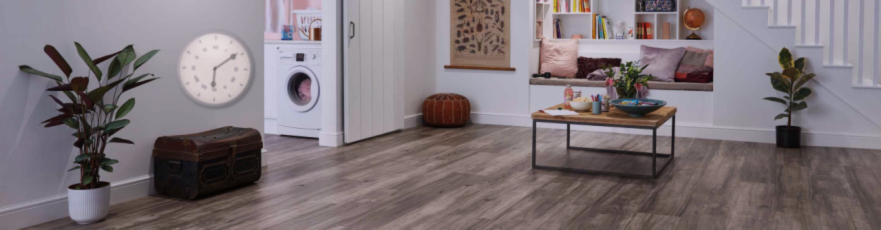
6:09
